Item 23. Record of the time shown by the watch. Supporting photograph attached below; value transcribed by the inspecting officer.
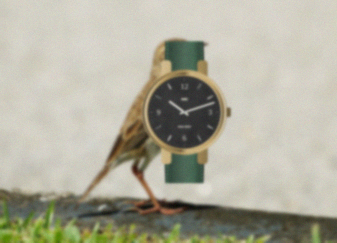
10:12
